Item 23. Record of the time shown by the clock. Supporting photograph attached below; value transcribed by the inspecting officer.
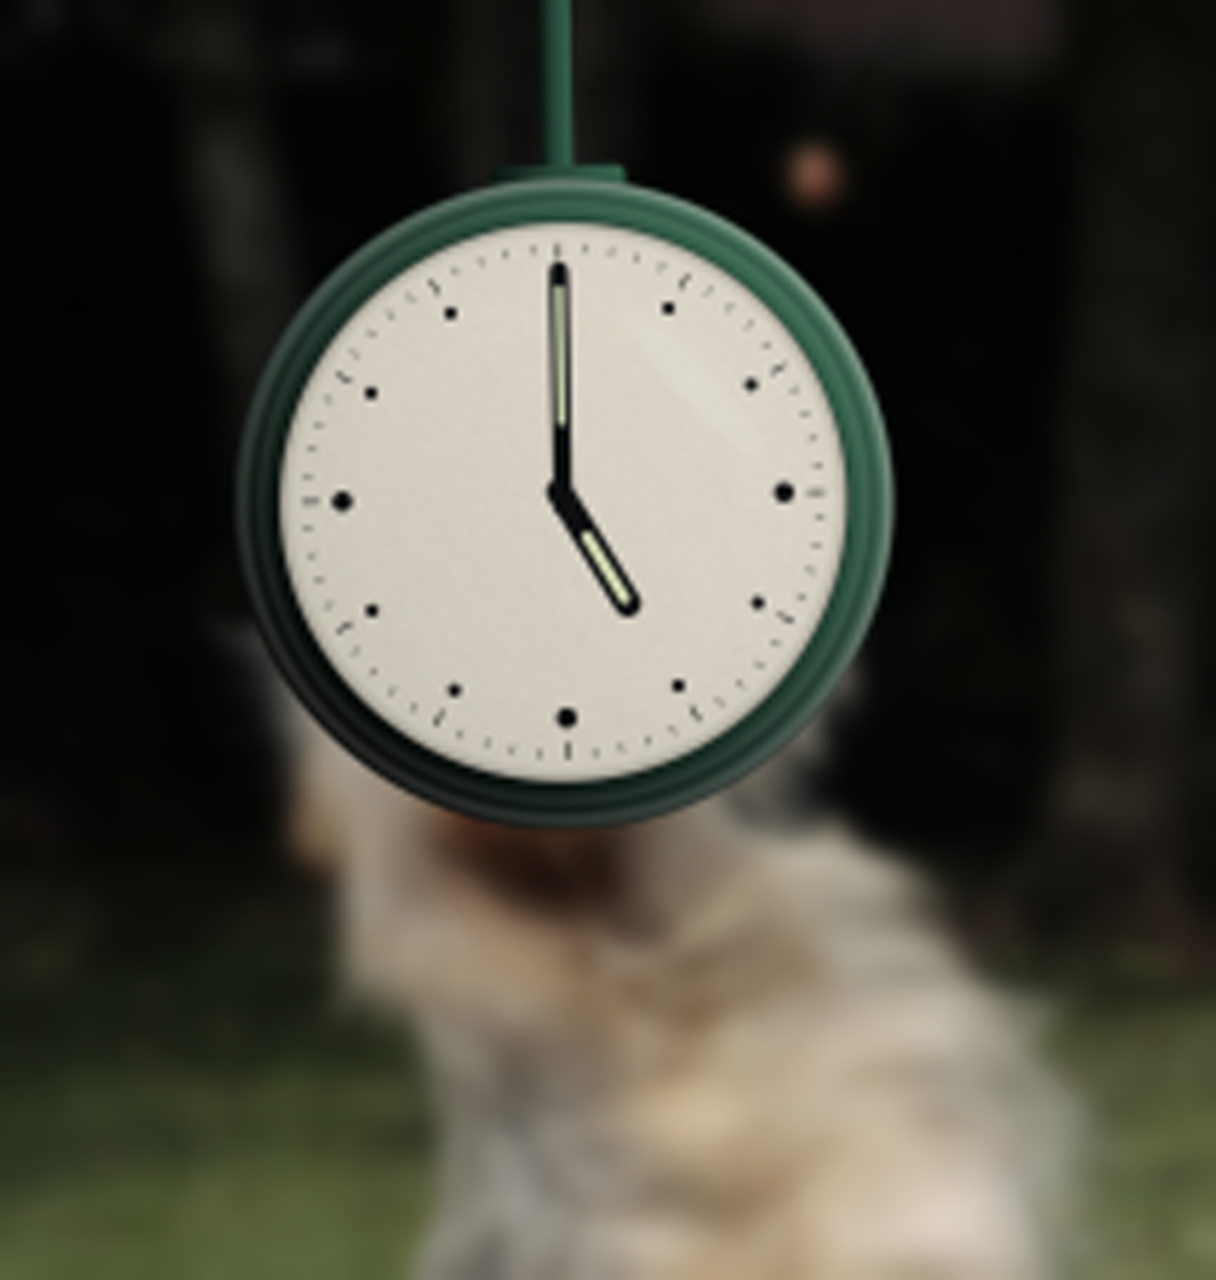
5:00
